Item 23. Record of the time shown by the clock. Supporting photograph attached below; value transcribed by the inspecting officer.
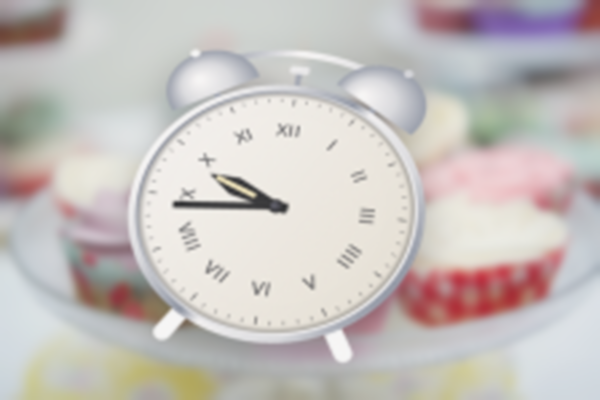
9:44
